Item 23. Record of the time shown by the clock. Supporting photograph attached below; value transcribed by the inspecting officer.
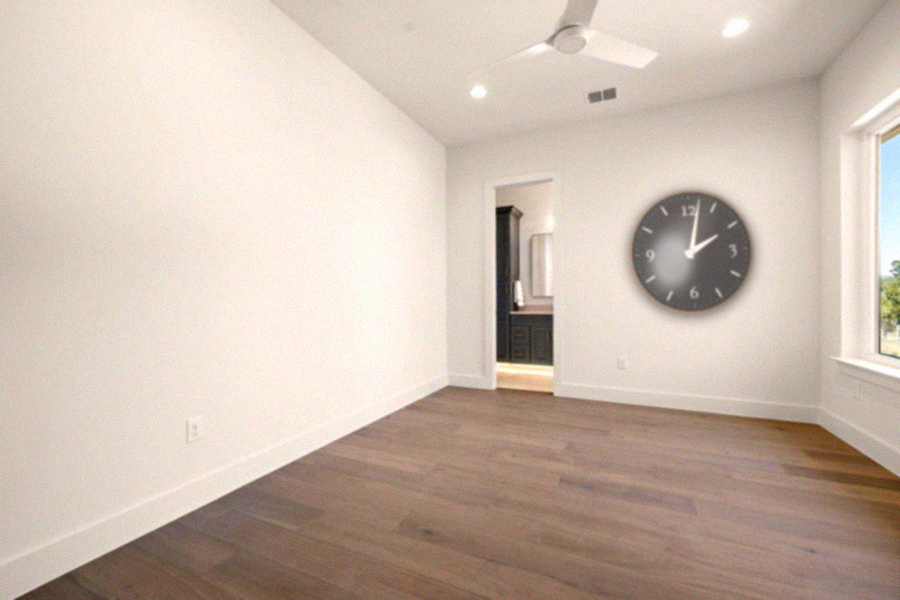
2:02
